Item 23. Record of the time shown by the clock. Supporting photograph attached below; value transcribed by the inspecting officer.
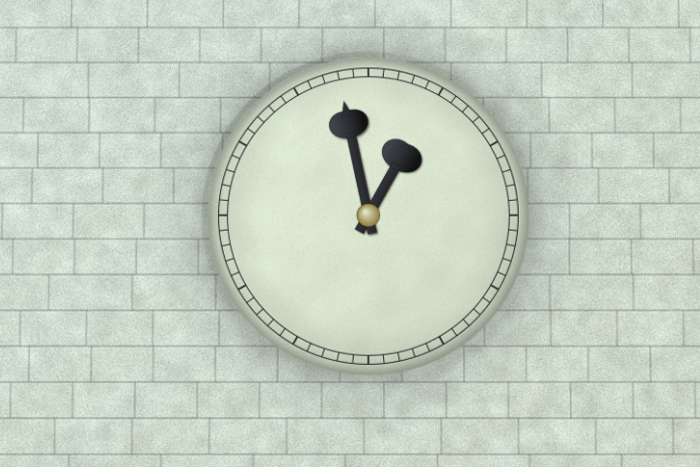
12:58
